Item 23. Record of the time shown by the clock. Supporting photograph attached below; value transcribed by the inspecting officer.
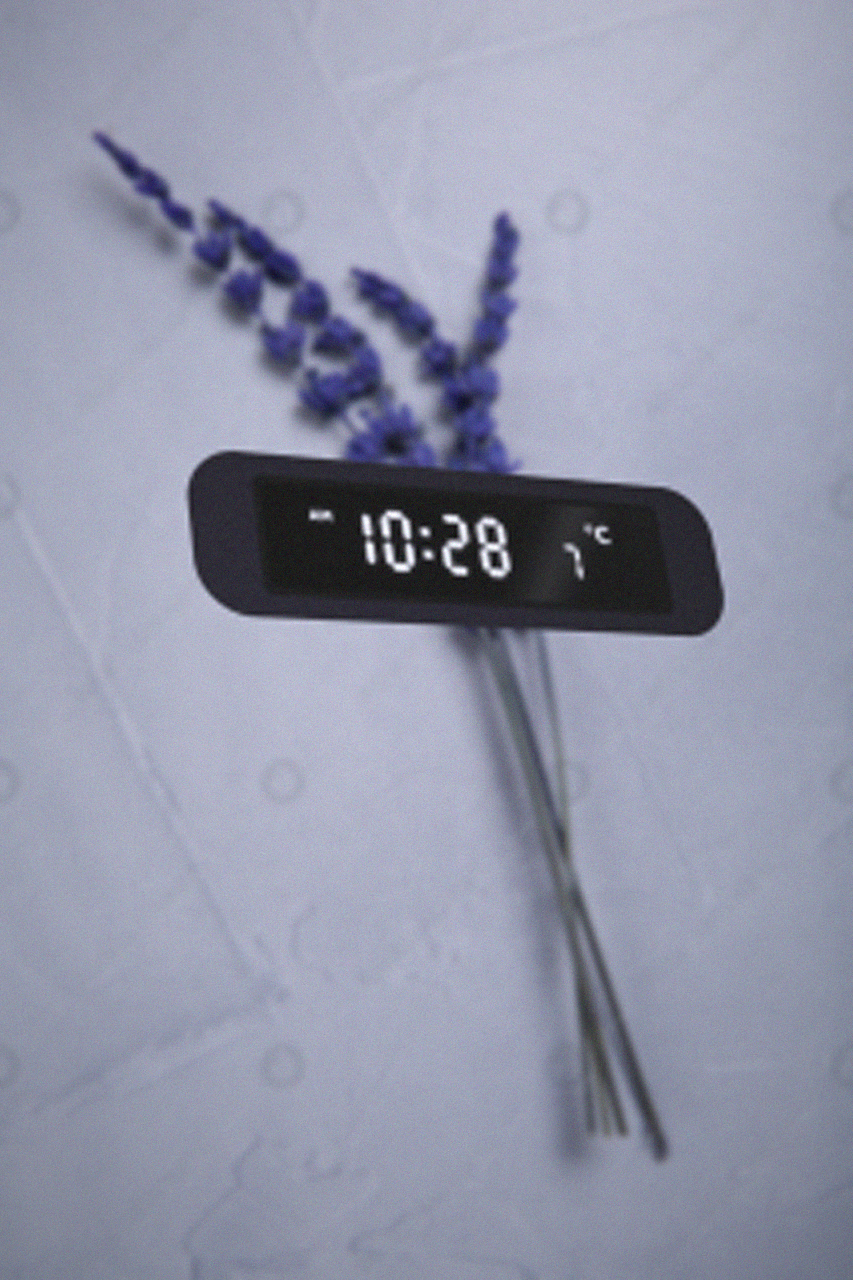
10:28
